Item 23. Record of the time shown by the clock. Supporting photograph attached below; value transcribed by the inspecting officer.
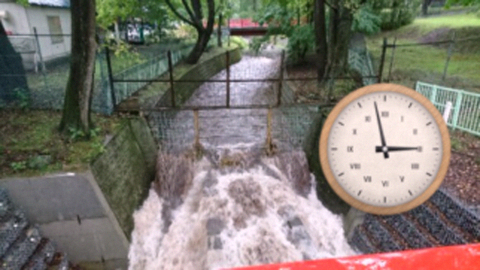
2:58
